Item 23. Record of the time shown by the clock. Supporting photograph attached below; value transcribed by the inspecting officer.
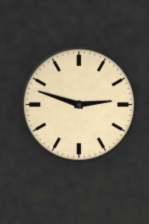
2:48
